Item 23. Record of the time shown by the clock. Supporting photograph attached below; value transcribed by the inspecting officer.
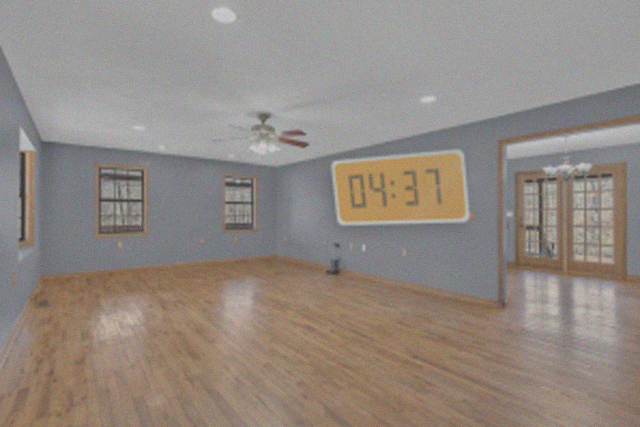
4:37
